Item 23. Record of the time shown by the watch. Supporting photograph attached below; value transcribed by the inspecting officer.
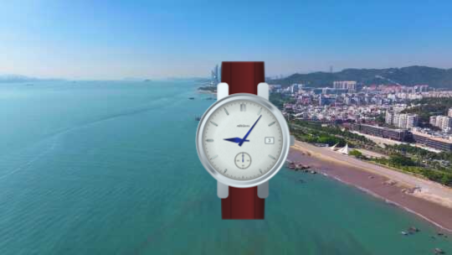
9:06
